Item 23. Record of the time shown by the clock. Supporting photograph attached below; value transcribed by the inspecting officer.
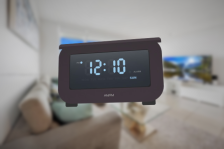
12:10
